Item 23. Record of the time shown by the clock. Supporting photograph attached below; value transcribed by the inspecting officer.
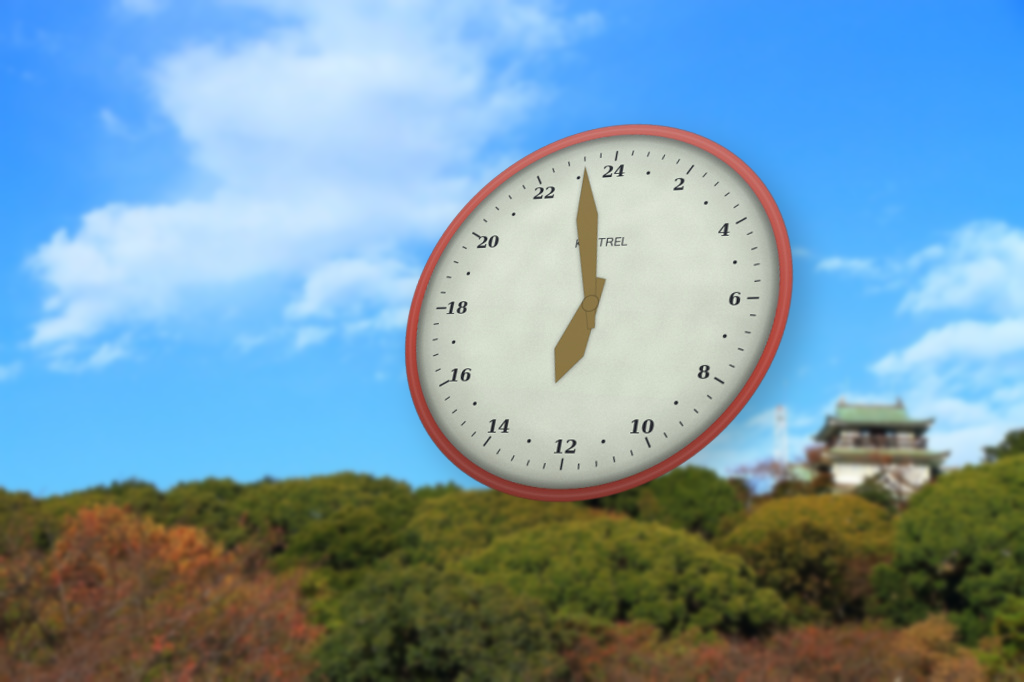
12:58
